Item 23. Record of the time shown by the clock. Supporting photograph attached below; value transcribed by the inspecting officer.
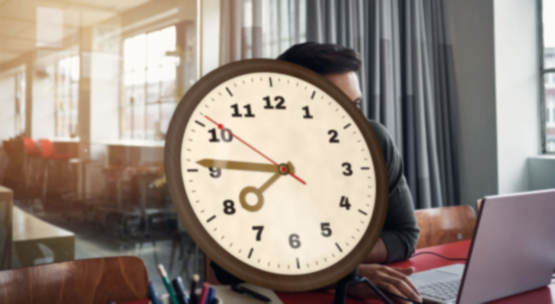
7:45:51
